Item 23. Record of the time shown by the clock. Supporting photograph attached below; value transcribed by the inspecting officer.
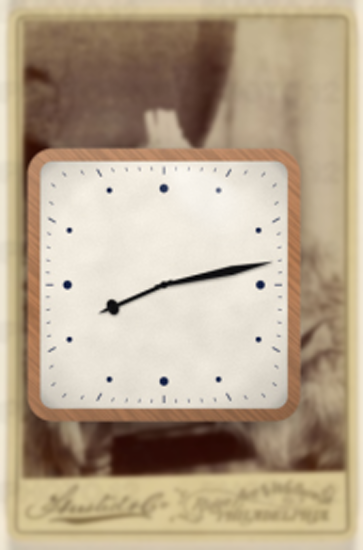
8:13
